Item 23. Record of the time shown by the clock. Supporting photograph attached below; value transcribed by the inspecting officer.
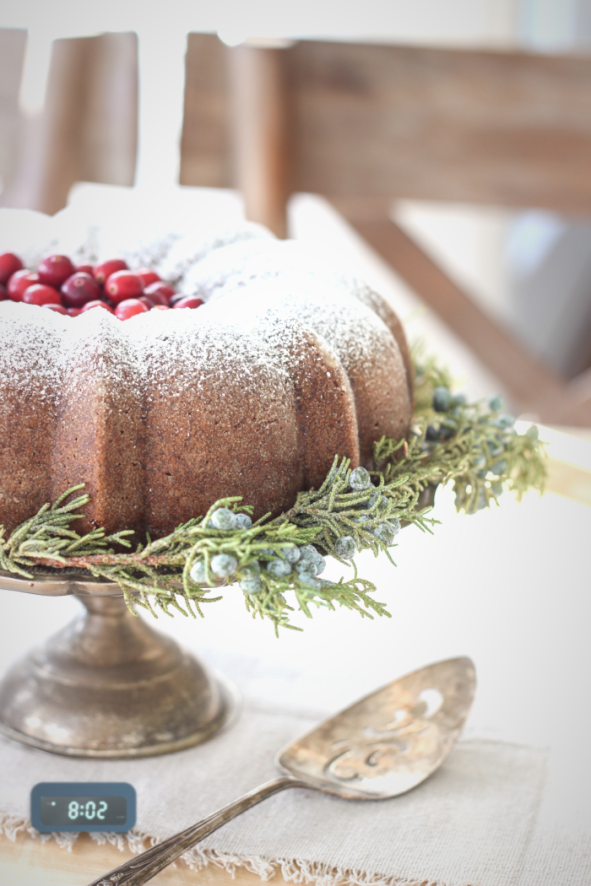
8:02
